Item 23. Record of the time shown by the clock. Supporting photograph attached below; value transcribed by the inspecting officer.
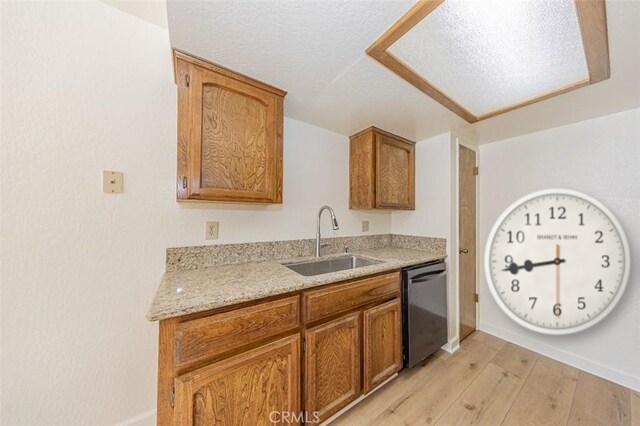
8:43:30
